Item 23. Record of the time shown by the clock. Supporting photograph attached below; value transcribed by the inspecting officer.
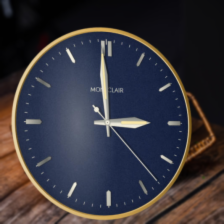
2:59:23
